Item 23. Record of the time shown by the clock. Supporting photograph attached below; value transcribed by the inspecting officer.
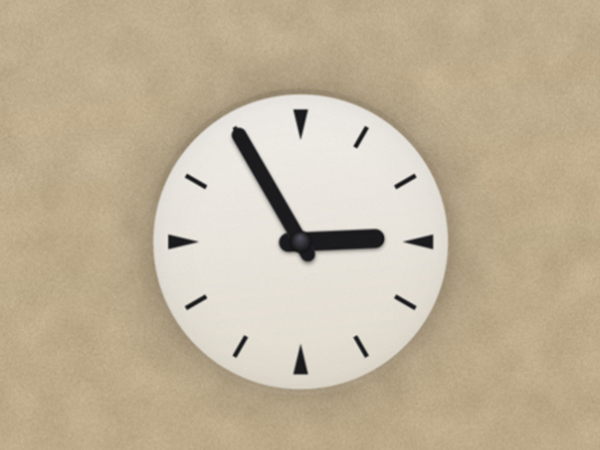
2:55
